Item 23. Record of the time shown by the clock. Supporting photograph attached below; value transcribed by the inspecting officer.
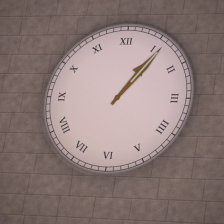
1:06
